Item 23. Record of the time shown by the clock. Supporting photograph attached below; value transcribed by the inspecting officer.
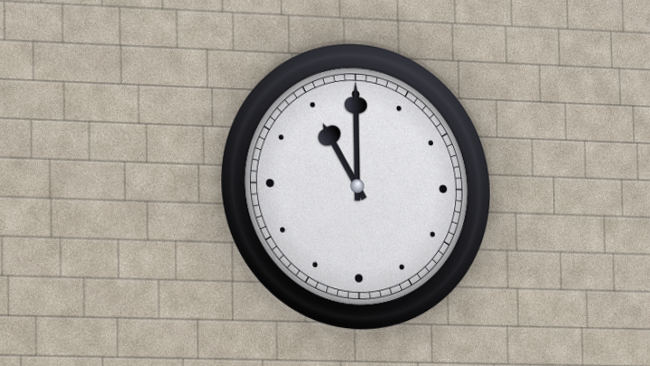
11:00
